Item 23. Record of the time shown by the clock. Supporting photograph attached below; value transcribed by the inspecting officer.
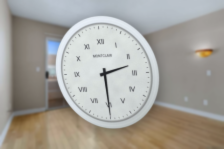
2:30
